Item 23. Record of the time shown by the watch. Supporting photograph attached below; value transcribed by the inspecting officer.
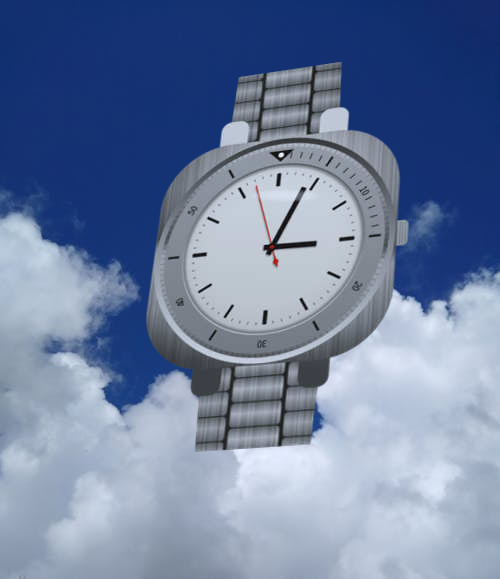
3:03:57
